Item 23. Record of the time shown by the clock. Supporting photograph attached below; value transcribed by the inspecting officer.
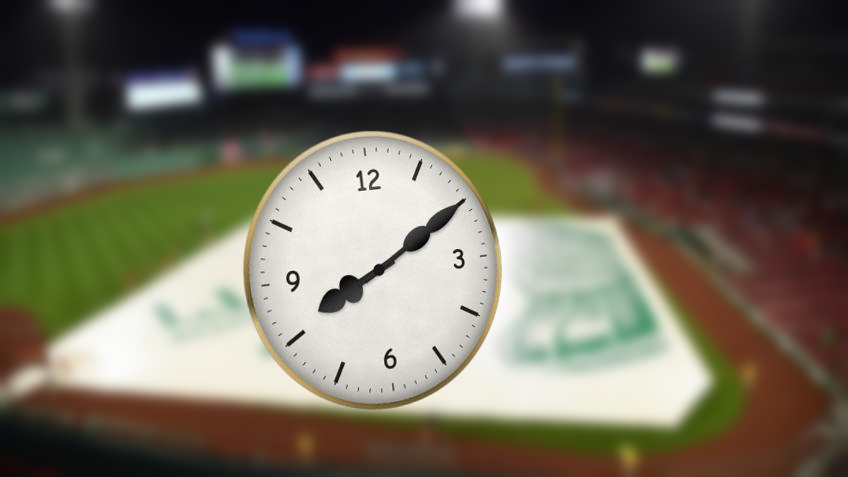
8:10
